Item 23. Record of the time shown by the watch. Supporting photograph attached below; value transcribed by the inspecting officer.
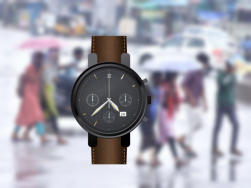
4:38
